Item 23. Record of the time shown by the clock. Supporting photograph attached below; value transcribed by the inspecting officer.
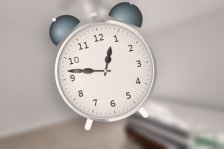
12:47
